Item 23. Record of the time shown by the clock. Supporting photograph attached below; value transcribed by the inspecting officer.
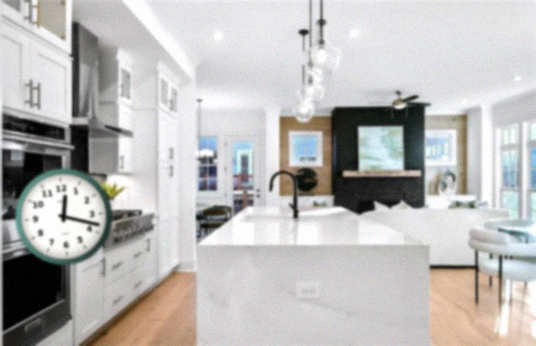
12:18
